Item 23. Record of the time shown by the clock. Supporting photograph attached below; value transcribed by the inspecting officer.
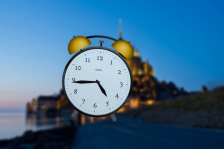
4:44
